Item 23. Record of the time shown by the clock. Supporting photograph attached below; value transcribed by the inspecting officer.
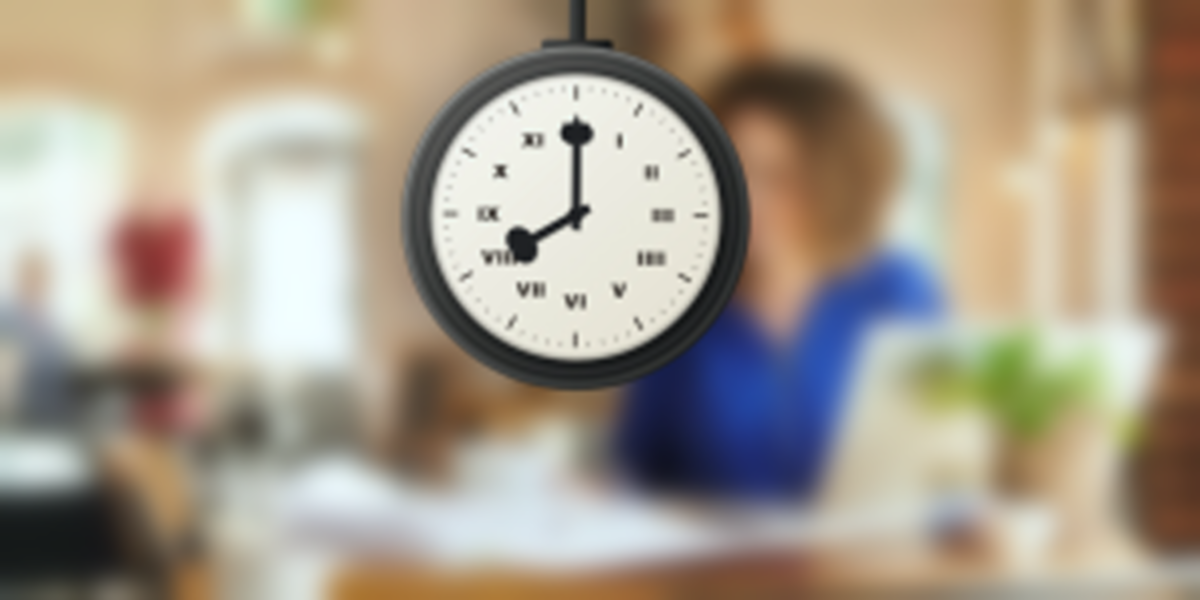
8:00
